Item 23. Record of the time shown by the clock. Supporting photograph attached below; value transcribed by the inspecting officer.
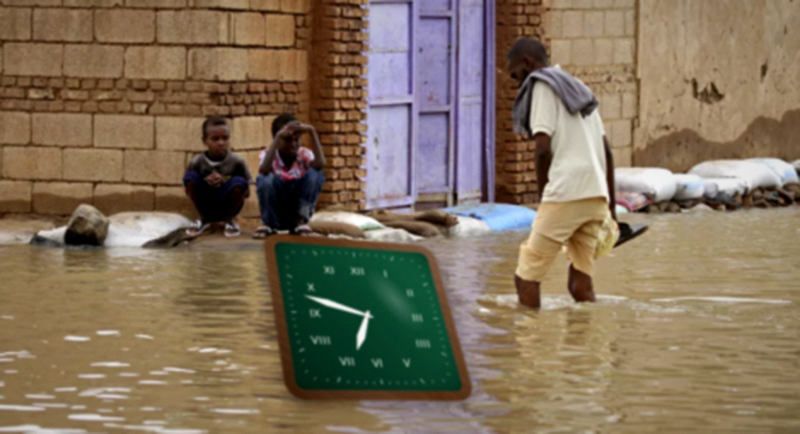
6:48
